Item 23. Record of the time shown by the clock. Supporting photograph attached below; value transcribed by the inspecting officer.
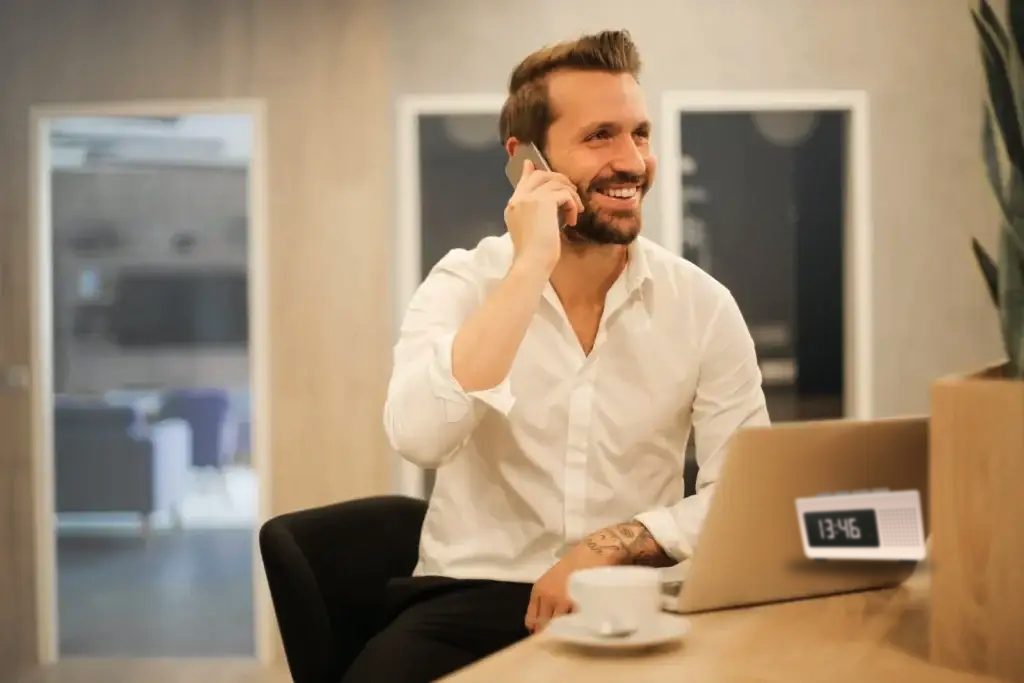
13:46
